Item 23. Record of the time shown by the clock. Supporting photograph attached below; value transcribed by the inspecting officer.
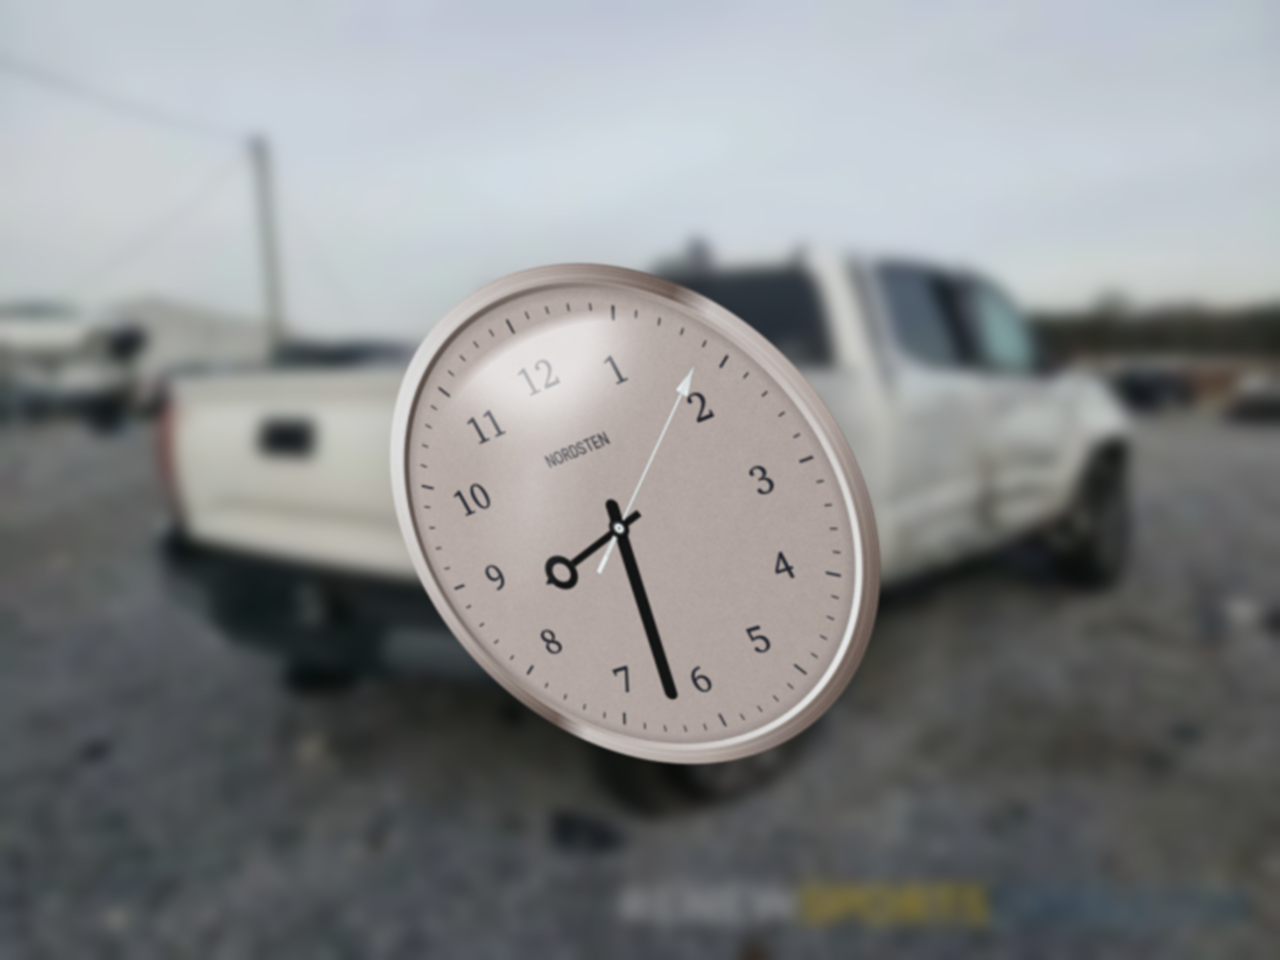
8:32:09
